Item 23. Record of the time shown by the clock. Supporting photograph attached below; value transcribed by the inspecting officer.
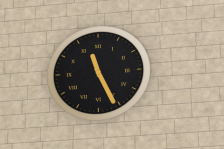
11:26
